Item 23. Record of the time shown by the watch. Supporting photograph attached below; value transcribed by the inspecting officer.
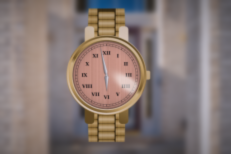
5:58
